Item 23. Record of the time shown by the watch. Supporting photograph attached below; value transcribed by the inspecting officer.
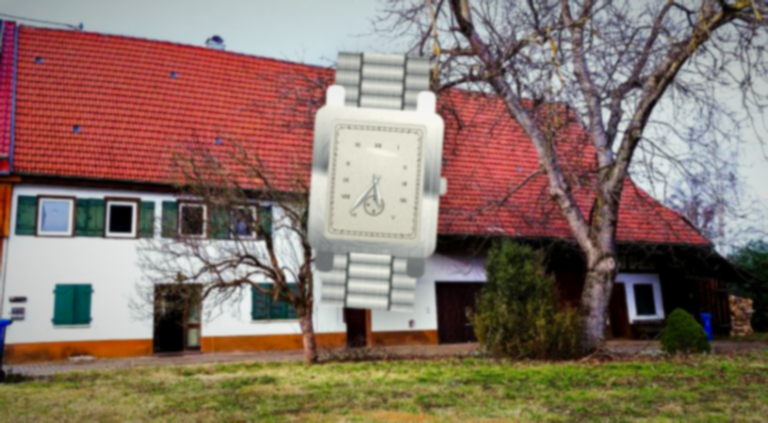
5:36
